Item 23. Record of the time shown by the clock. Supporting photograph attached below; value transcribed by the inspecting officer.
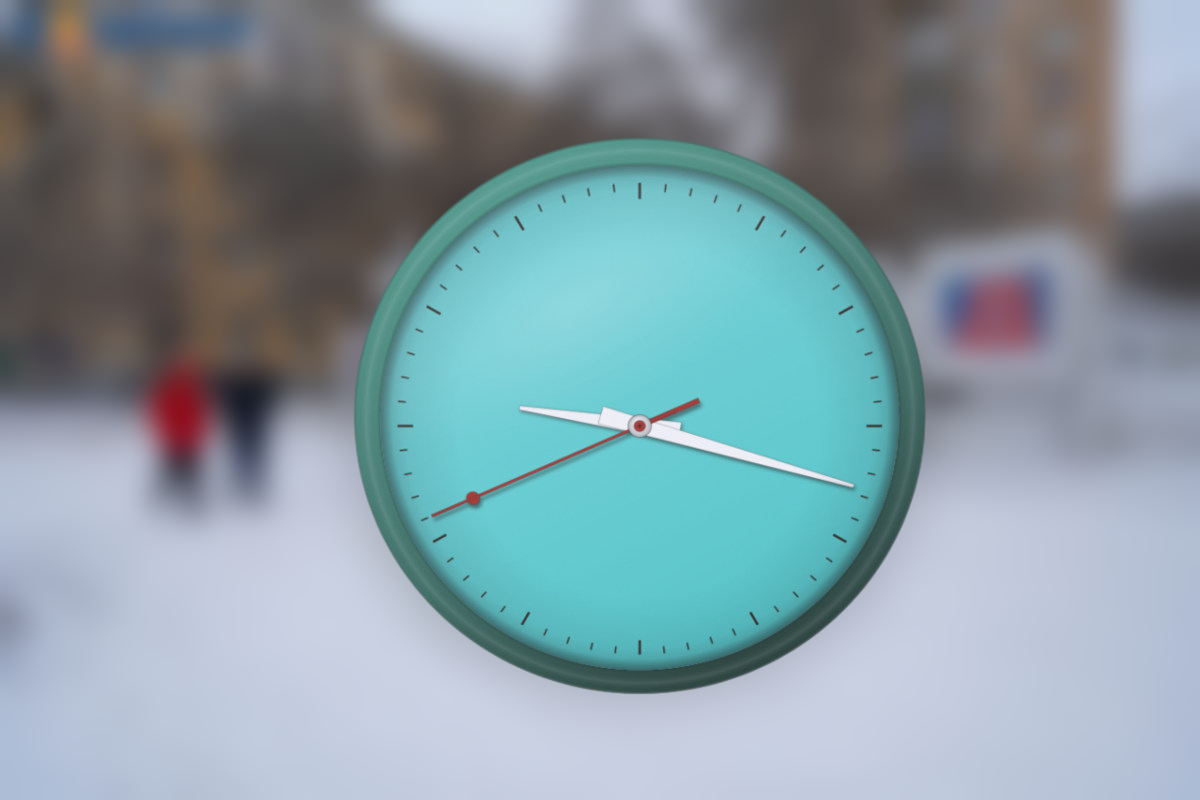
9:17:41
